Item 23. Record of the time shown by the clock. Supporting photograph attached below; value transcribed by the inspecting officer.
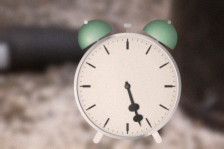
5:27
